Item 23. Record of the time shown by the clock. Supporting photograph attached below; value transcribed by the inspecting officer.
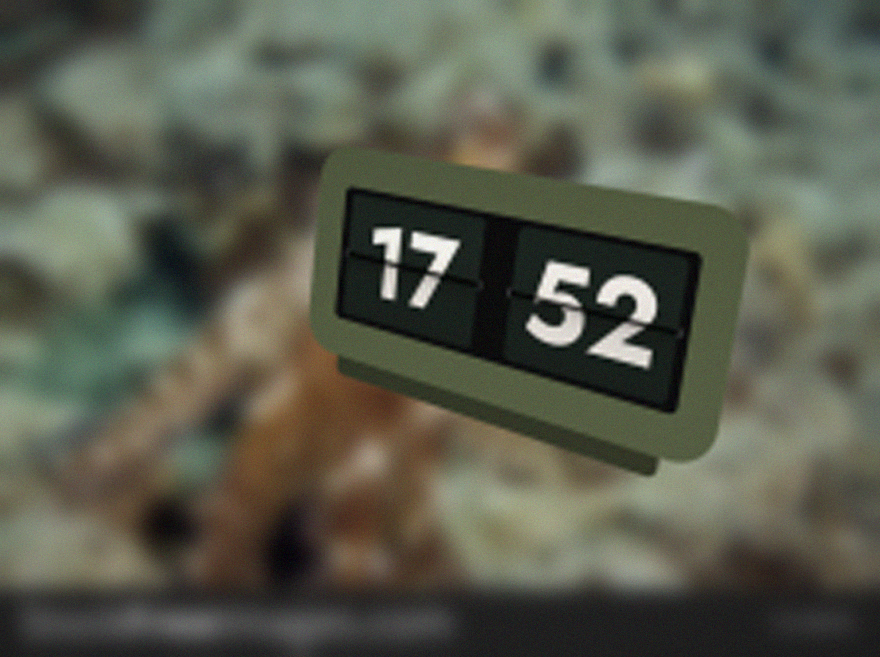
17:52
